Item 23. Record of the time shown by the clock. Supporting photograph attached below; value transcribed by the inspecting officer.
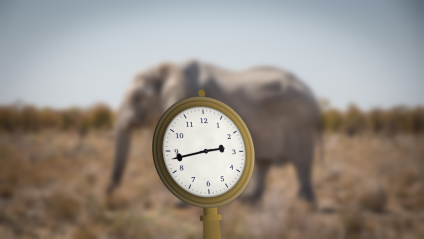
2:43
